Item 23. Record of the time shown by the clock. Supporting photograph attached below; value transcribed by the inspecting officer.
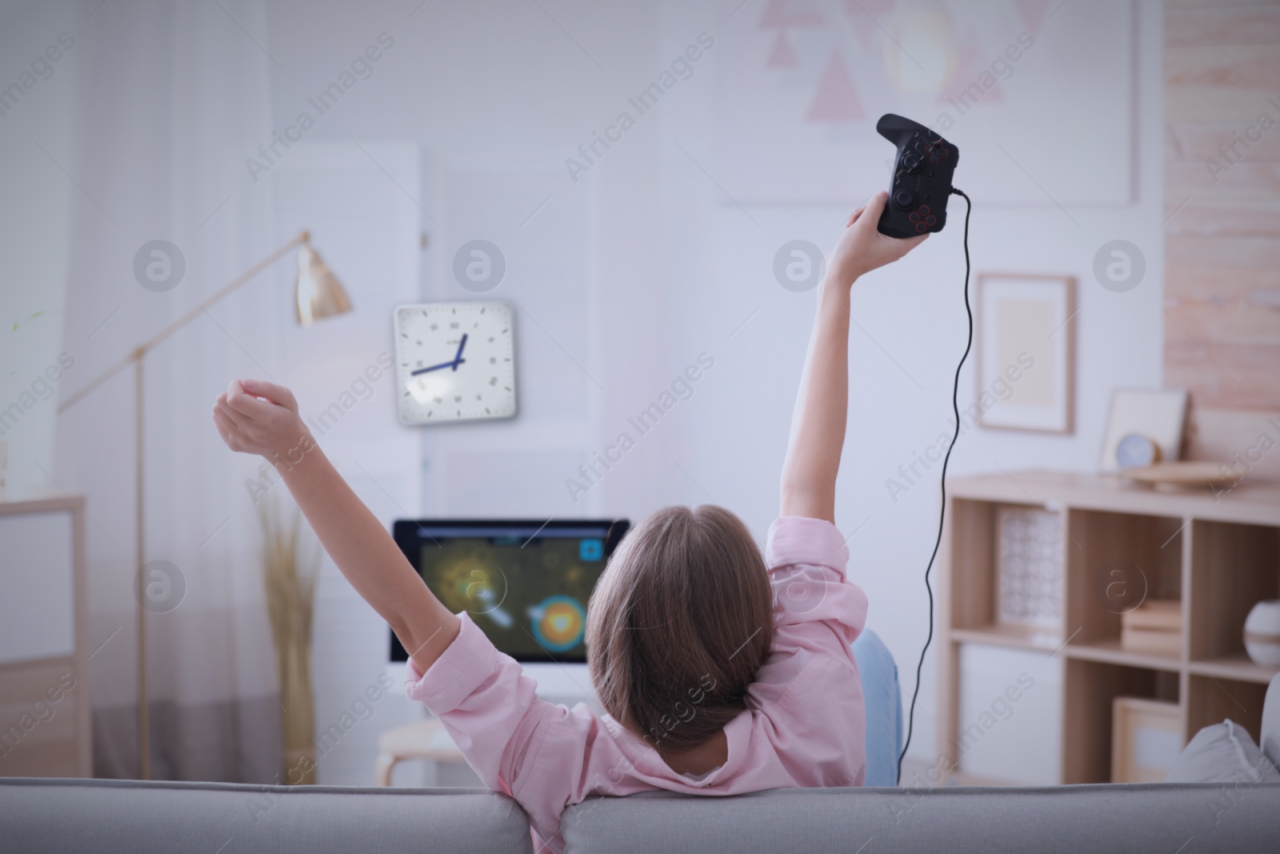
12:43
